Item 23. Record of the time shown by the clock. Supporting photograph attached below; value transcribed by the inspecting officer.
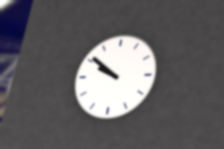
9:51
